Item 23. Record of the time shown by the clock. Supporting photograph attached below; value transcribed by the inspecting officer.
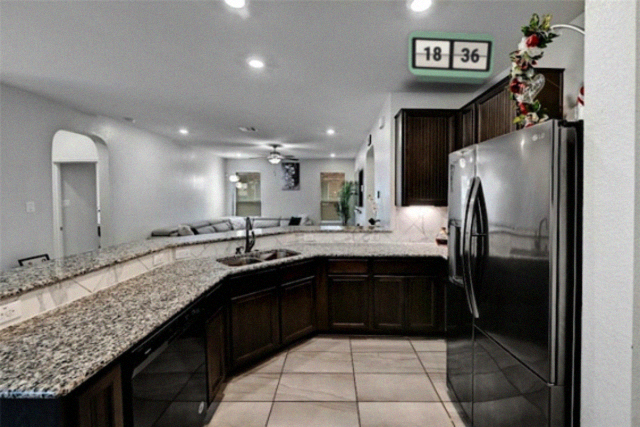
18:36
